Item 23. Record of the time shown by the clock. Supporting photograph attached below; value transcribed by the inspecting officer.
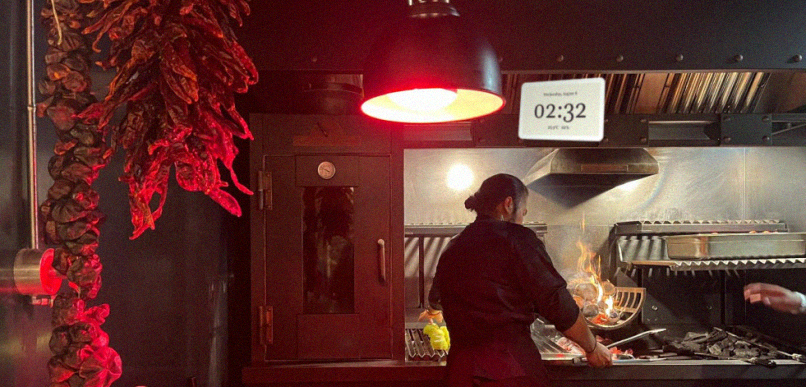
2:32
